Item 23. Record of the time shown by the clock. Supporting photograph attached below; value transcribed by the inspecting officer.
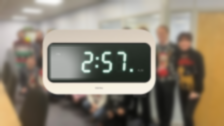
2:57
